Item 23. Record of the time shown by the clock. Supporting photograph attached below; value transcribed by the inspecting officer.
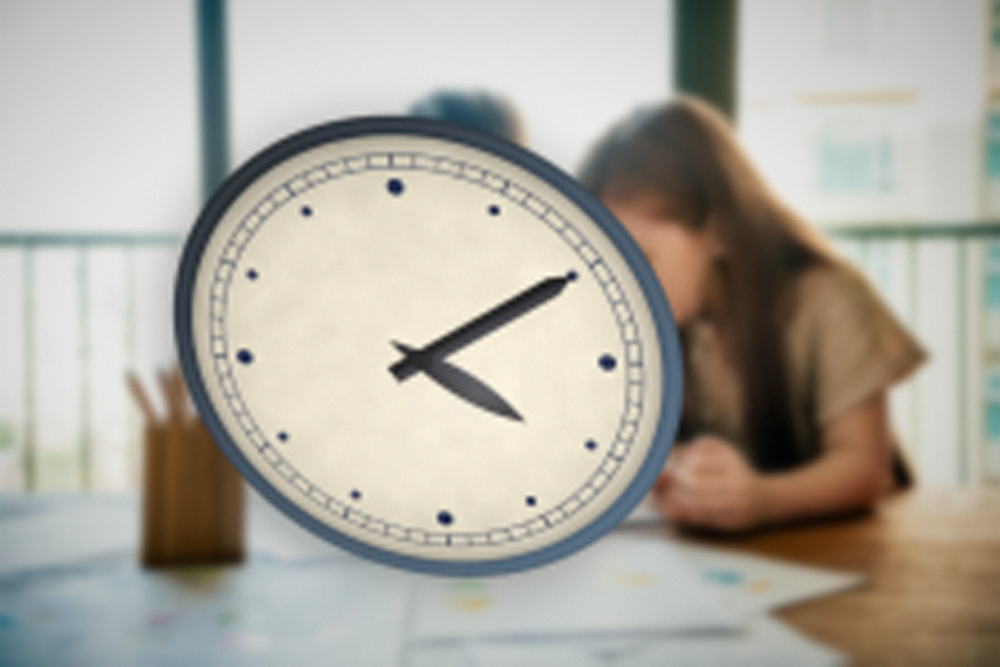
4:10
